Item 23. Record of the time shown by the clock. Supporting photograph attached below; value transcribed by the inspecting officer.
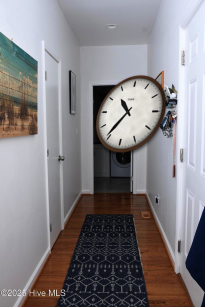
10:36
